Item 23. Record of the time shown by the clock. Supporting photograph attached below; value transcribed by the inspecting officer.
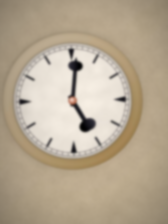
5:01
